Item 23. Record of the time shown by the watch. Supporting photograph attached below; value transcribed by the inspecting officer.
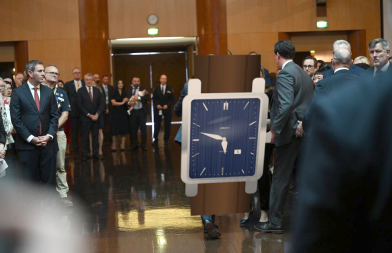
5:48
